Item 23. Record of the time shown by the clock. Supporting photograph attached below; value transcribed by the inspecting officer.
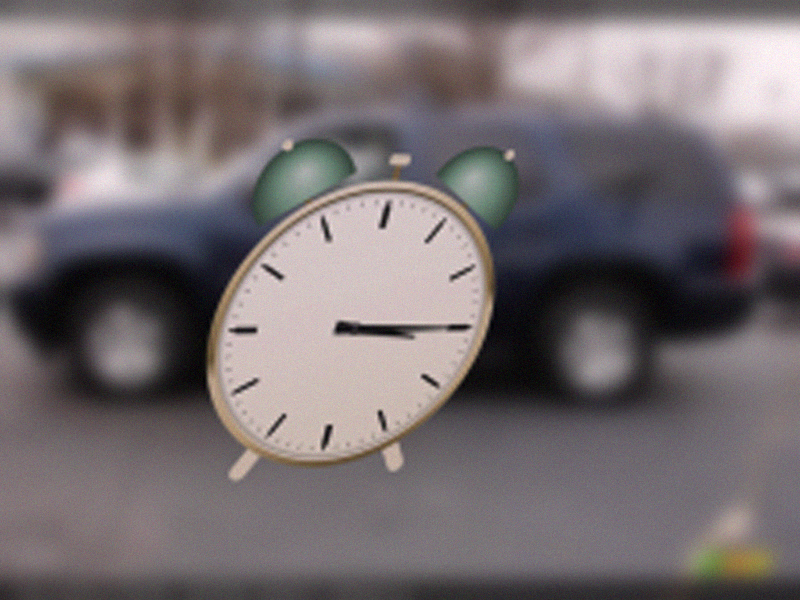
3:15
